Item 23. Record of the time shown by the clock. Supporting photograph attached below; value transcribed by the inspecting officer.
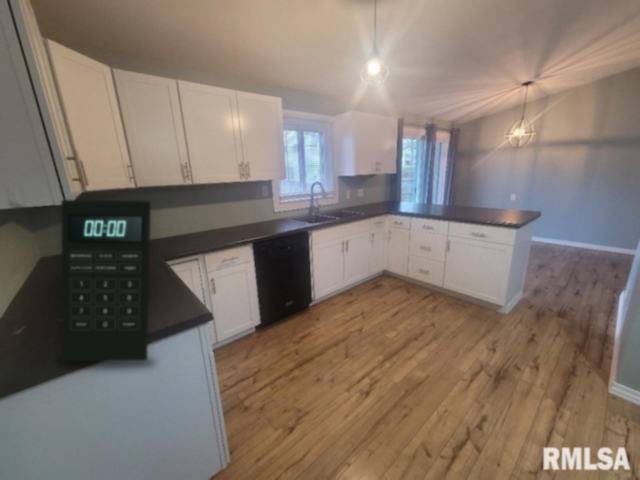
0:00
